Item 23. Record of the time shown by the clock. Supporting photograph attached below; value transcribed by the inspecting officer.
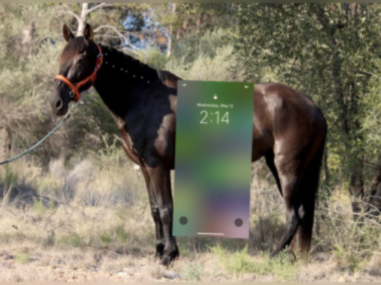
2:14
